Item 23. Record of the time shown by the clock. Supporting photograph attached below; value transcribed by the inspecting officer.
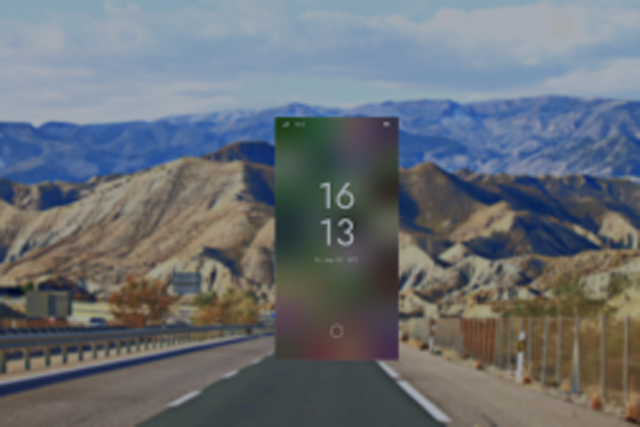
16:13
